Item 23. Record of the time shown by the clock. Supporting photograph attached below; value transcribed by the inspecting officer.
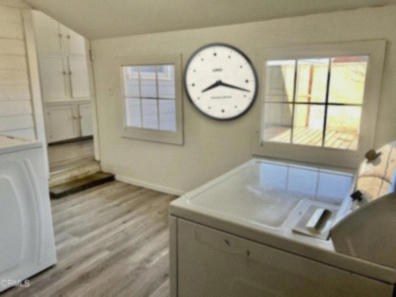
8:18
